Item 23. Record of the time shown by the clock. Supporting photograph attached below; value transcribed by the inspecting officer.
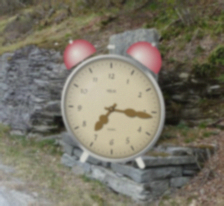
7:16
